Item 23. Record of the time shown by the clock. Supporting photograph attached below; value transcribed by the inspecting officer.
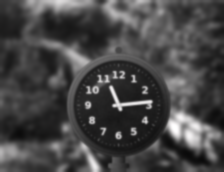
11:14
